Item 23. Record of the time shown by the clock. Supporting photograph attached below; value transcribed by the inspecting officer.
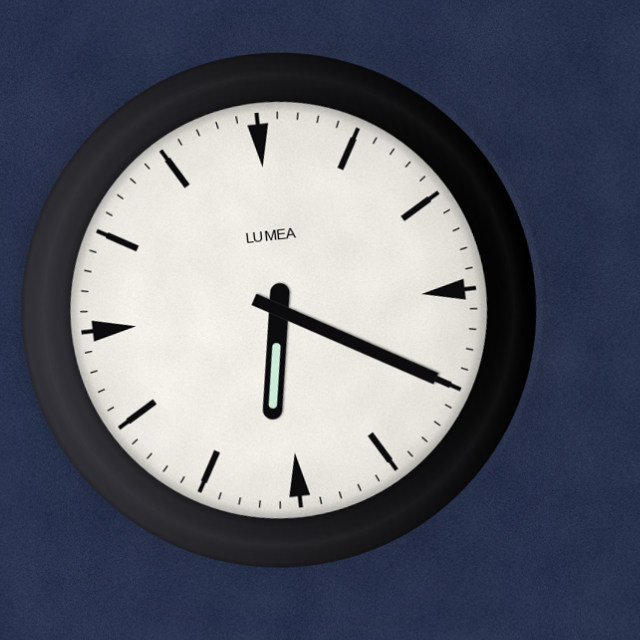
6:20
